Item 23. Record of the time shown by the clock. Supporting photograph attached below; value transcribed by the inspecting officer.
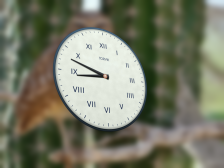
8:48
